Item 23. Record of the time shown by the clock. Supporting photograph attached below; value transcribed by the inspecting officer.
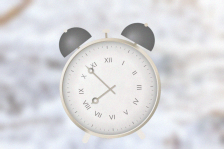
7:53
